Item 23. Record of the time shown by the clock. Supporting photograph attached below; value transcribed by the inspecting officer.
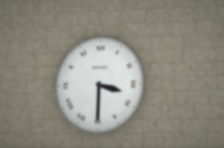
3:30
